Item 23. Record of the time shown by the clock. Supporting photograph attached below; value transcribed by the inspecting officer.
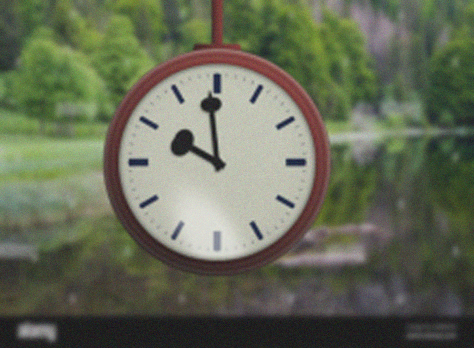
9:59
